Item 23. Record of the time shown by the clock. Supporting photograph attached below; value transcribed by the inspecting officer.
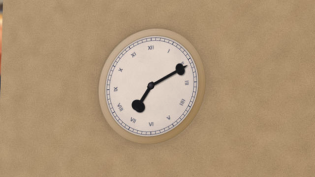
7:11
